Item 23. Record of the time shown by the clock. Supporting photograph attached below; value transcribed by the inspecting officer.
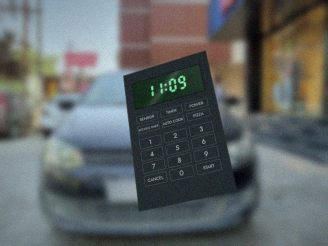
11:09
